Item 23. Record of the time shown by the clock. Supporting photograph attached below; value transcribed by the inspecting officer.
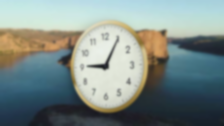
9:05
